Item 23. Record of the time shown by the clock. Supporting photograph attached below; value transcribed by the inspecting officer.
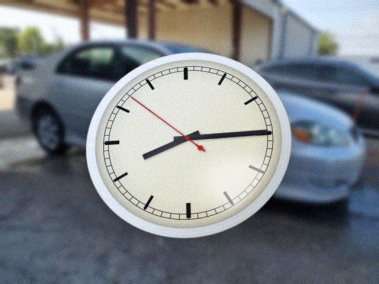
8:14:52
